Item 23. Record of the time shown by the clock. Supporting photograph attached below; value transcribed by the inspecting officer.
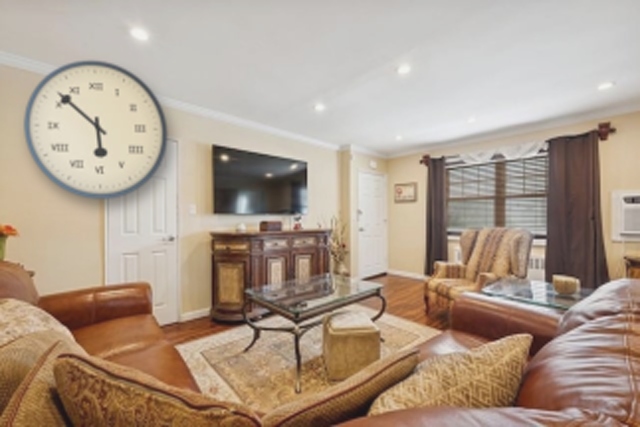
5:52
